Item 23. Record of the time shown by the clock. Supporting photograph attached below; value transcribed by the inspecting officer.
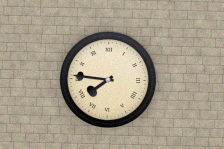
7:46
